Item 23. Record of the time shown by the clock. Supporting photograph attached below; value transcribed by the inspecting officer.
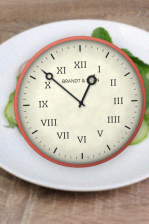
12:52
